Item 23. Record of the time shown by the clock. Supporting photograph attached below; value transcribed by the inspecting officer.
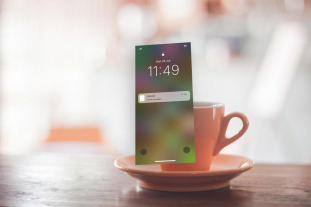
11:49
